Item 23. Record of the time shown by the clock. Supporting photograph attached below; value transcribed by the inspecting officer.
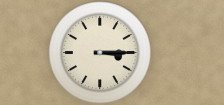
3:15
